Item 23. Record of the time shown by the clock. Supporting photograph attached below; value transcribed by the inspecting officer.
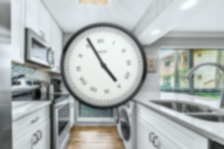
4:56
